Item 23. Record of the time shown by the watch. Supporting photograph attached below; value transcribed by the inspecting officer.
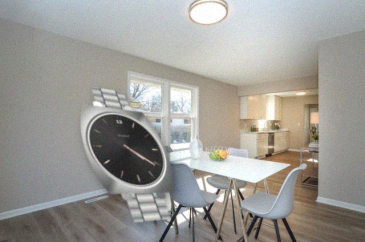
4:21
